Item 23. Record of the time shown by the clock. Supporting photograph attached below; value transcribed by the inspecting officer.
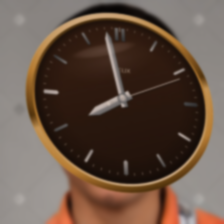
7:58:11
